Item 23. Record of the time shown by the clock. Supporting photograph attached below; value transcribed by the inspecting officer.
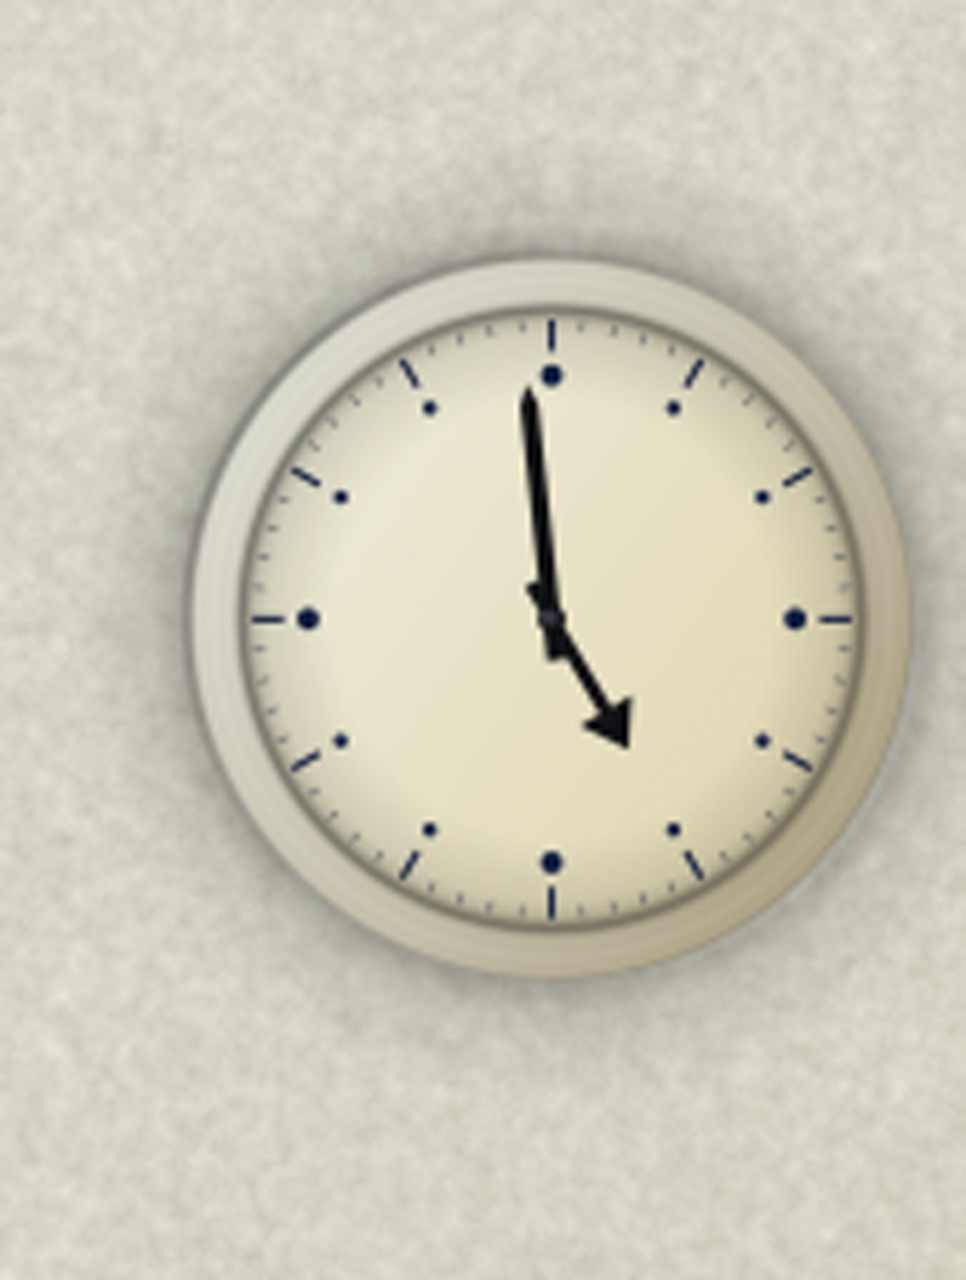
4:59
